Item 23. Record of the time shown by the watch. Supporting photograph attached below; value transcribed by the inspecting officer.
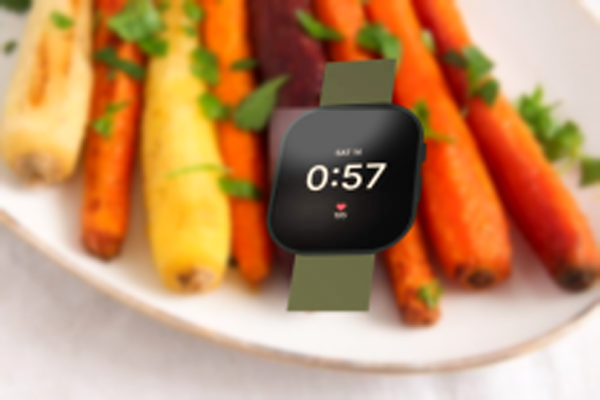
0:57
